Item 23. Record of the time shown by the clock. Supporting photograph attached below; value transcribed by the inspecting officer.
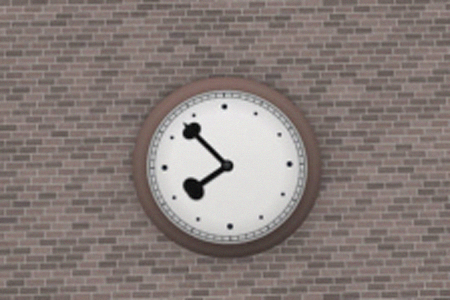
7:53
